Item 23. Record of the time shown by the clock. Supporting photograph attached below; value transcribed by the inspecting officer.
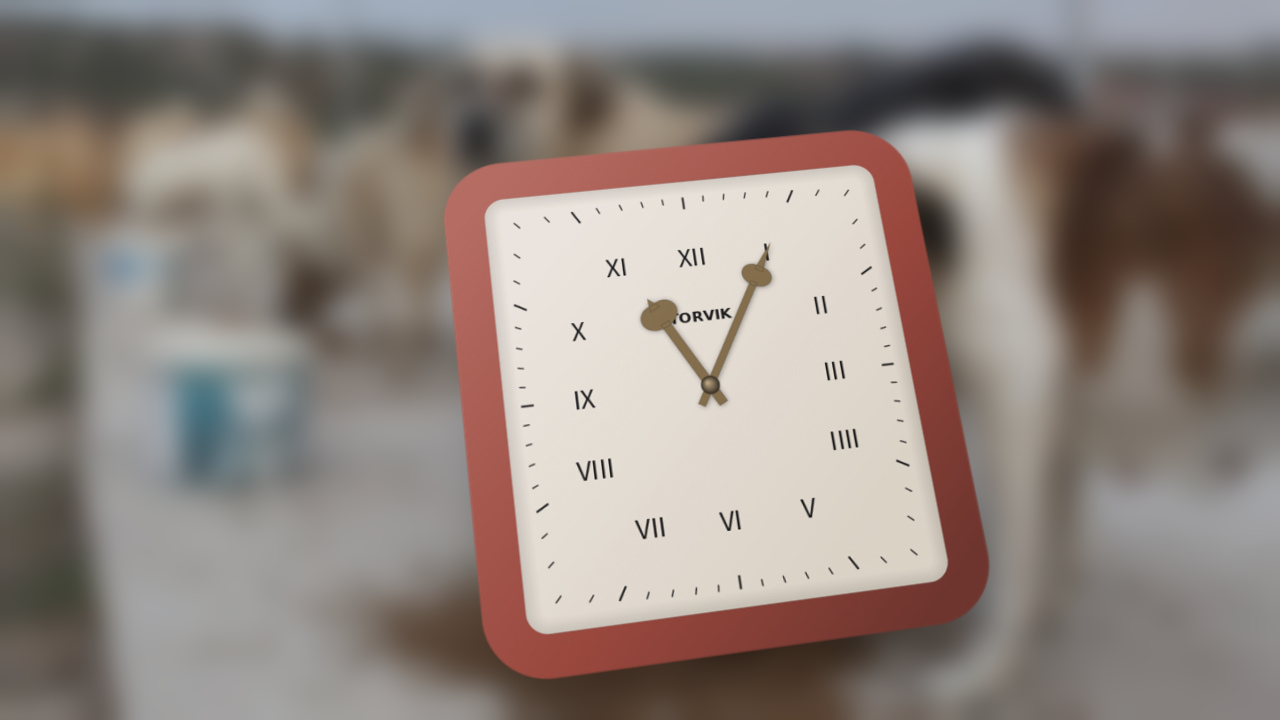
11:05
